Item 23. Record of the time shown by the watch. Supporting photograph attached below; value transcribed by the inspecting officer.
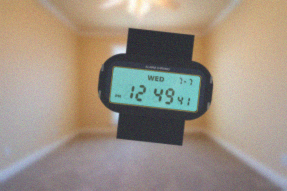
12:49:41
